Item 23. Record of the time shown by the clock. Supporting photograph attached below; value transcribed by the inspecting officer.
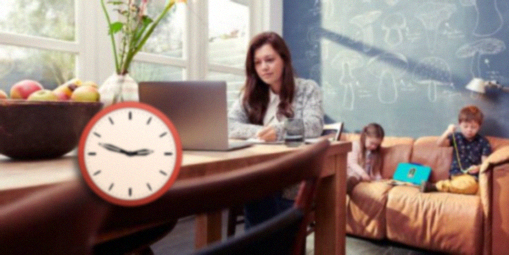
2:48
